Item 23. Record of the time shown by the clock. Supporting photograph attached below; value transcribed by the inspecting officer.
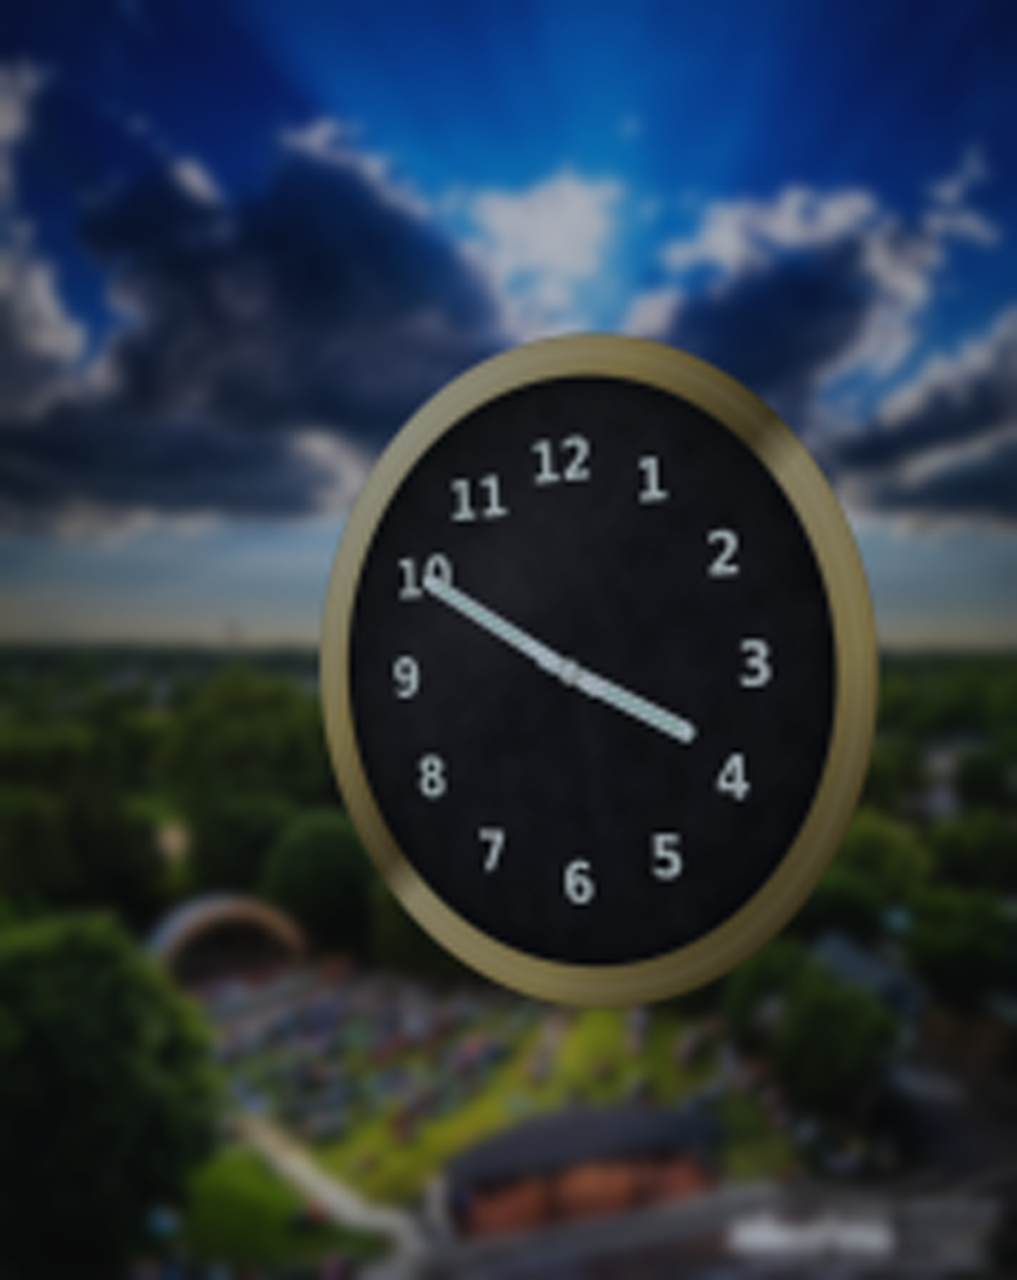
3:50
